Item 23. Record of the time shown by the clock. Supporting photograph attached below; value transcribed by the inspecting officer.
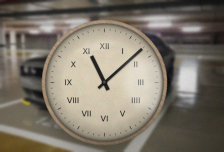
11:08
